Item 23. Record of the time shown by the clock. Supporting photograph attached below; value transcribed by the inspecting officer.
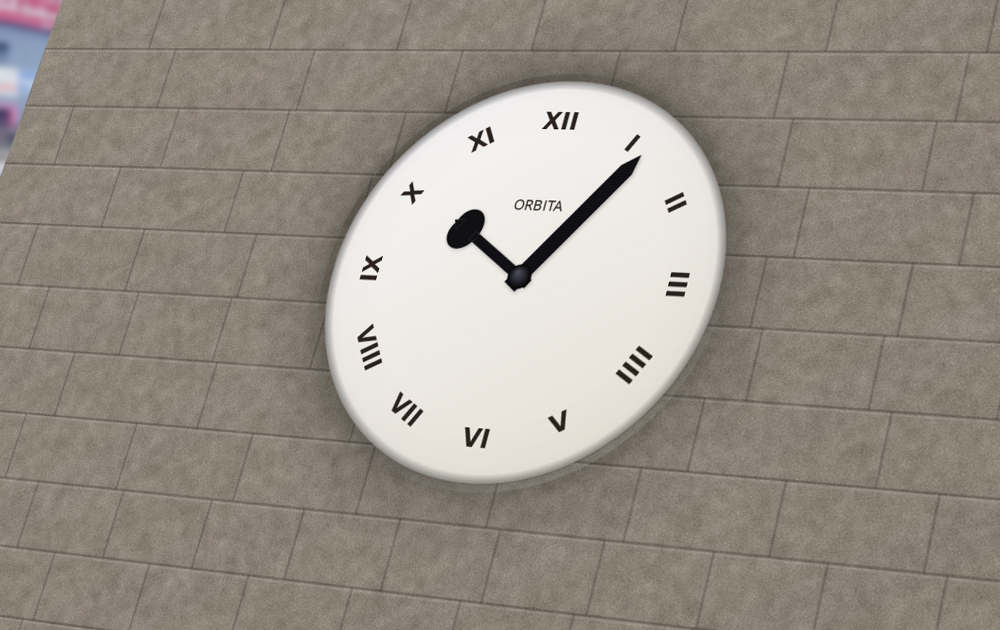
10:06
